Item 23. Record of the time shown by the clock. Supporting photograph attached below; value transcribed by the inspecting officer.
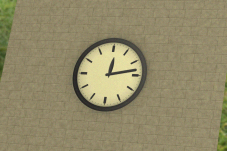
12:13
